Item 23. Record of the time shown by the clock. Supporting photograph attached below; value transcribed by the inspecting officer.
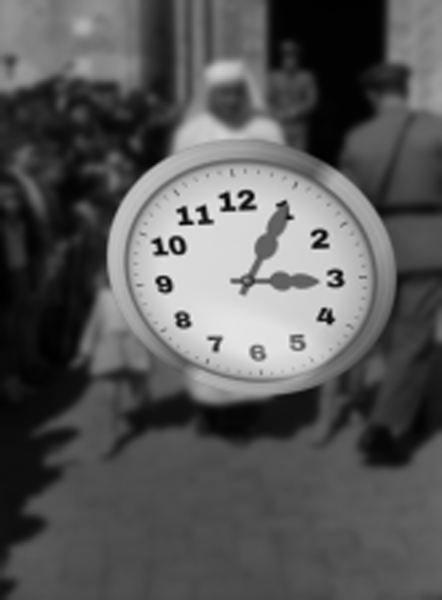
3:05
